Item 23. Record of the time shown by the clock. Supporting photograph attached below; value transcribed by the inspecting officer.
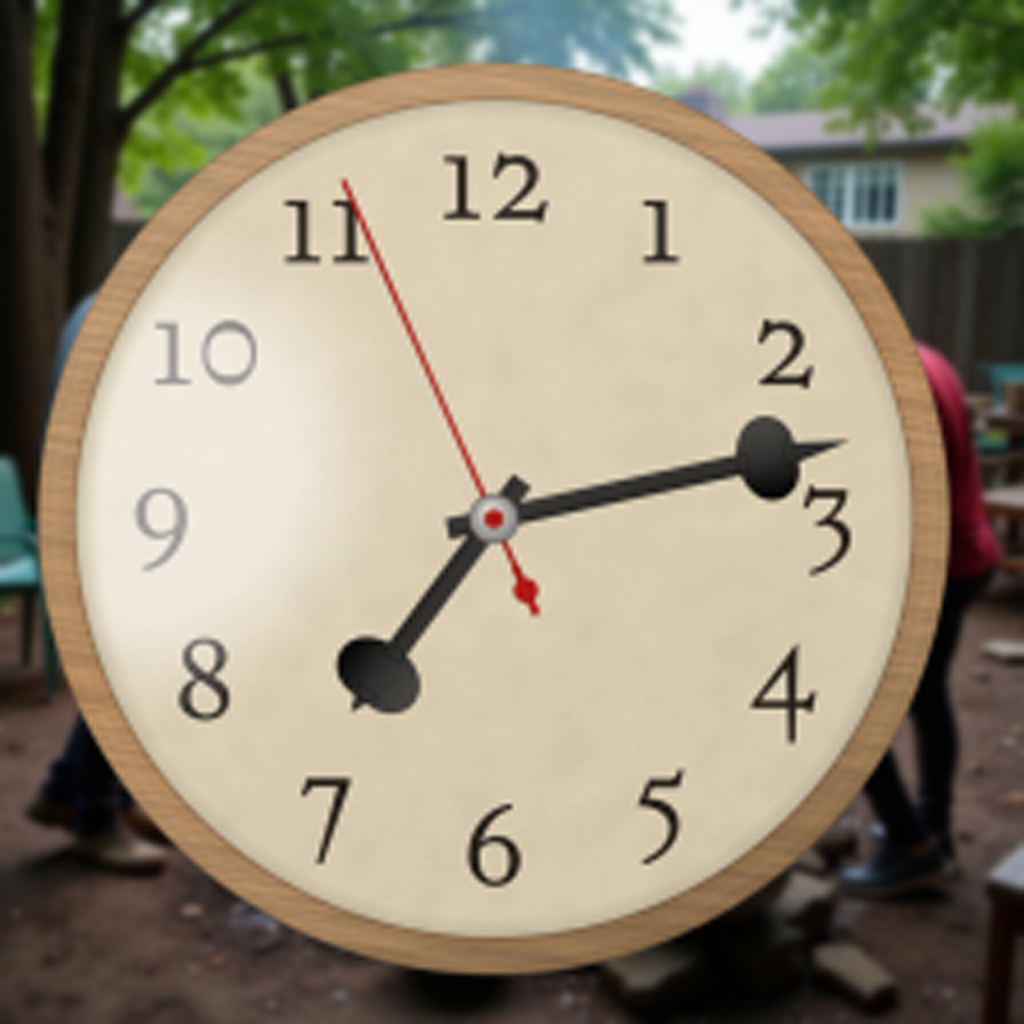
7:12:56
